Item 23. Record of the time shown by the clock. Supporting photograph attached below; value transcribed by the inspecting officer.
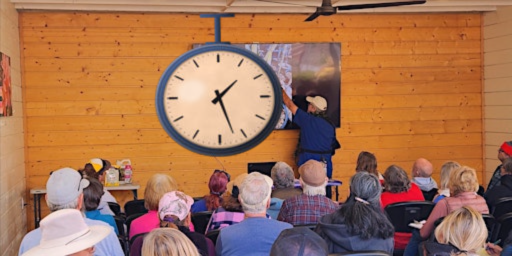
1:27
